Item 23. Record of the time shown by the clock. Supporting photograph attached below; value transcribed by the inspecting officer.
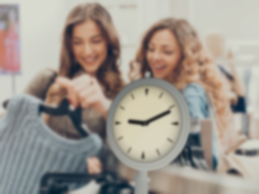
9:11
